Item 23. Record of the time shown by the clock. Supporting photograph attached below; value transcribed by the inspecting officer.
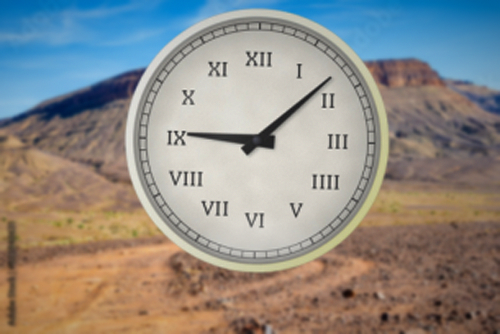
9:08
